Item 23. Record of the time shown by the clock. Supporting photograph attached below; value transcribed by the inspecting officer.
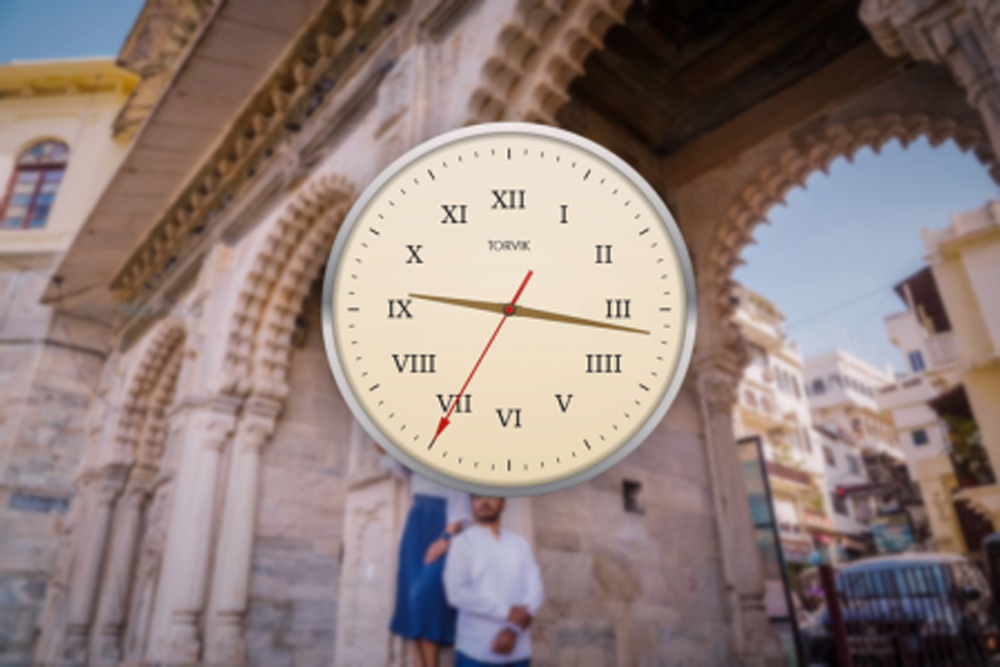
9:16:35
